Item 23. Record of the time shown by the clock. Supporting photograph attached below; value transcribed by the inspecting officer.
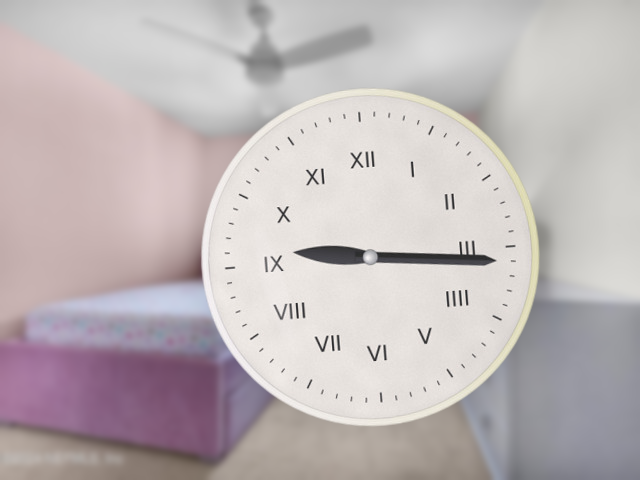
9:16
